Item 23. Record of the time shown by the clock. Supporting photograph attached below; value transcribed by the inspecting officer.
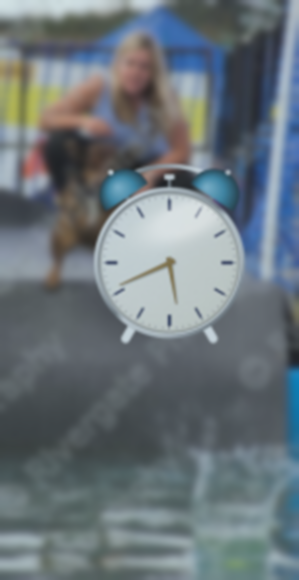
5:41
